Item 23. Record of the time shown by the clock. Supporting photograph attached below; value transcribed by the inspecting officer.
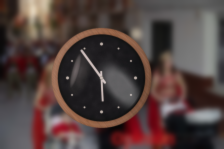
5:54
